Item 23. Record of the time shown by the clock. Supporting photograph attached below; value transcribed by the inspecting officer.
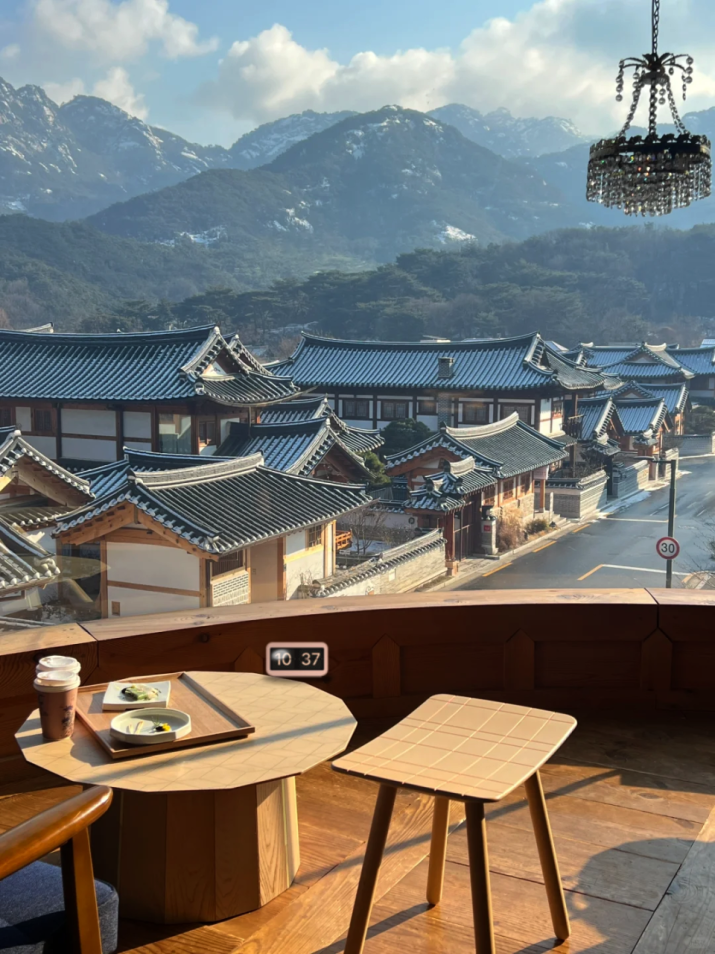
10:37
